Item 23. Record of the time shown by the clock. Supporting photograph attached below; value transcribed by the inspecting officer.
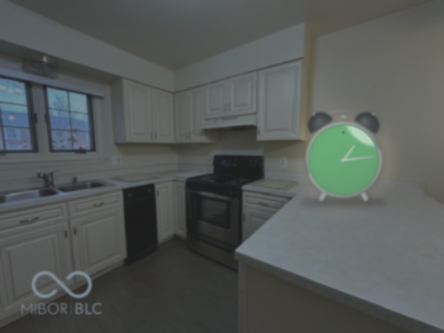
1:14
